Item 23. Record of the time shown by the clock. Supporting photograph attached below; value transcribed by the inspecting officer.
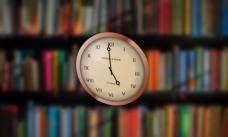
4:59
